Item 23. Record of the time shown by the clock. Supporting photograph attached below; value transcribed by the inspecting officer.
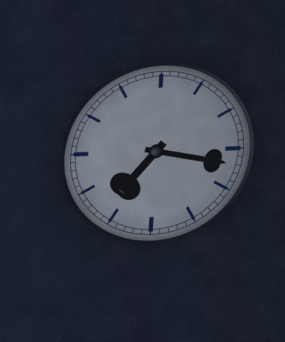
7:17
